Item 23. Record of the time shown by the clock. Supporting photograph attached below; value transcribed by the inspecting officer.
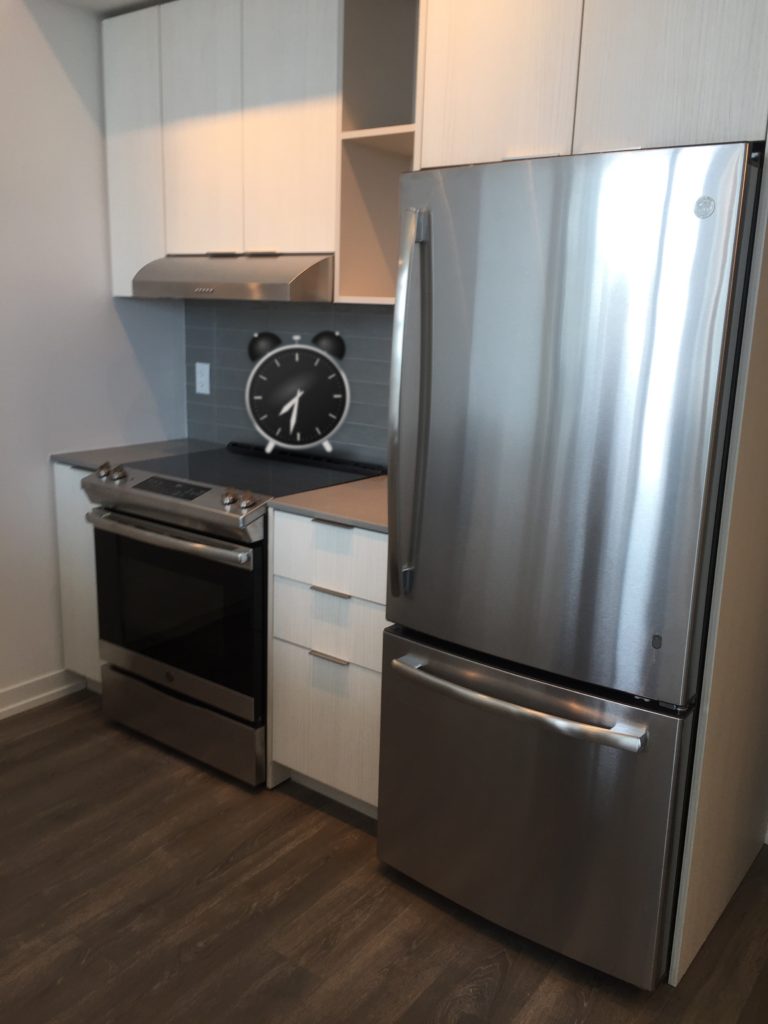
7:32
